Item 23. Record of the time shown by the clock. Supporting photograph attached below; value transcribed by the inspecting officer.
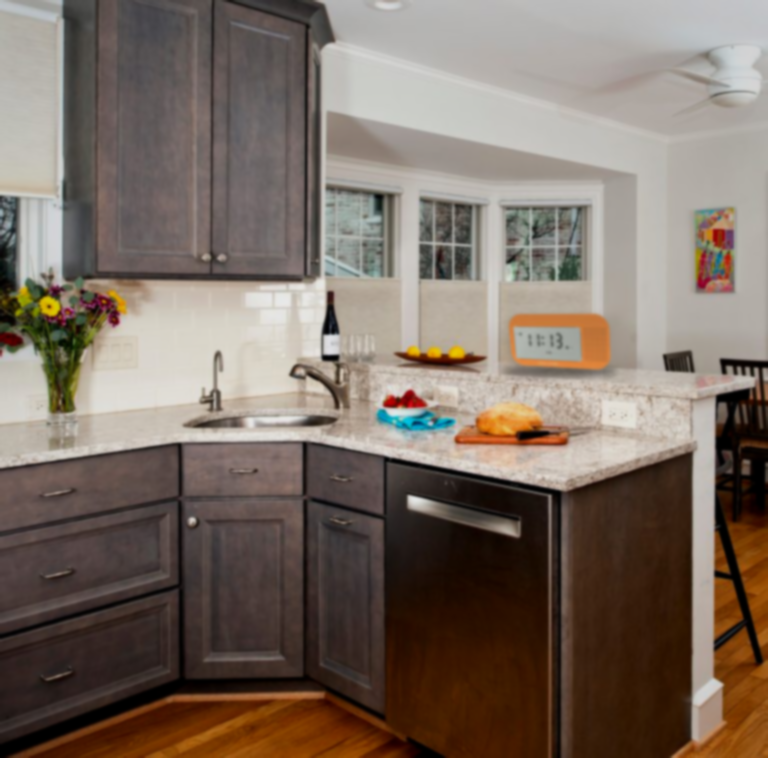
11:13
